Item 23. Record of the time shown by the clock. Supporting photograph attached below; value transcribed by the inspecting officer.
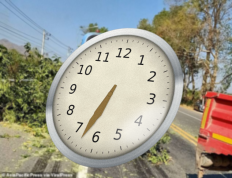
6:33
